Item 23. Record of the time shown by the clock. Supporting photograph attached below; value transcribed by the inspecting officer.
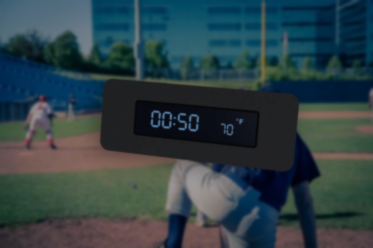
0:50
